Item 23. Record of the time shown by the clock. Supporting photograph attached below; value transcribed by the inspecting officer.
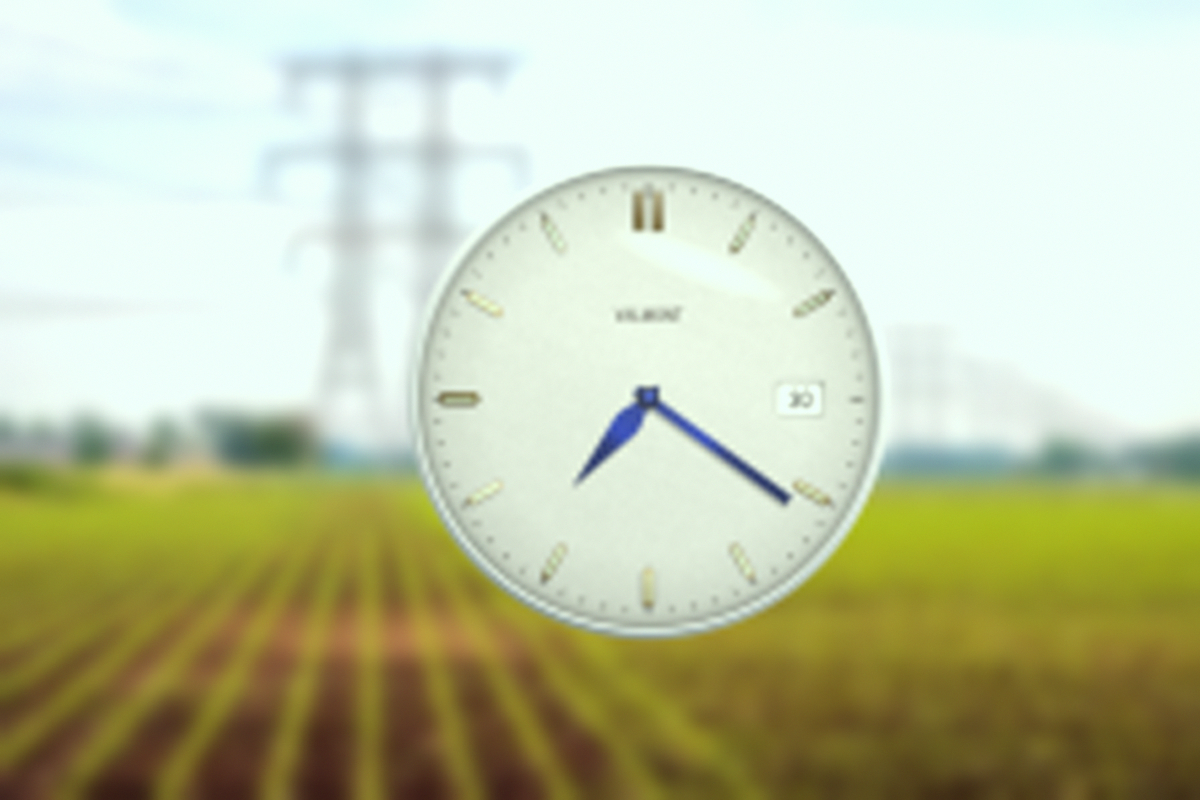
7:21
